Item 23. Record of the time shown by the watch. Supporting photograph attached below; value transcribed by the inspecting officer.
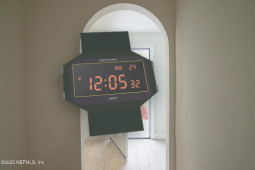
12:05:32
